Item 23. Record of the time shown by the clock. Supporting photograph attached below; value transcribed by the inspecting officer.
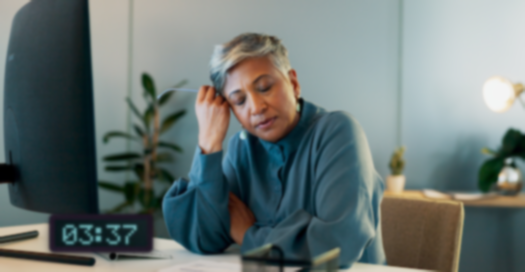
3:37
